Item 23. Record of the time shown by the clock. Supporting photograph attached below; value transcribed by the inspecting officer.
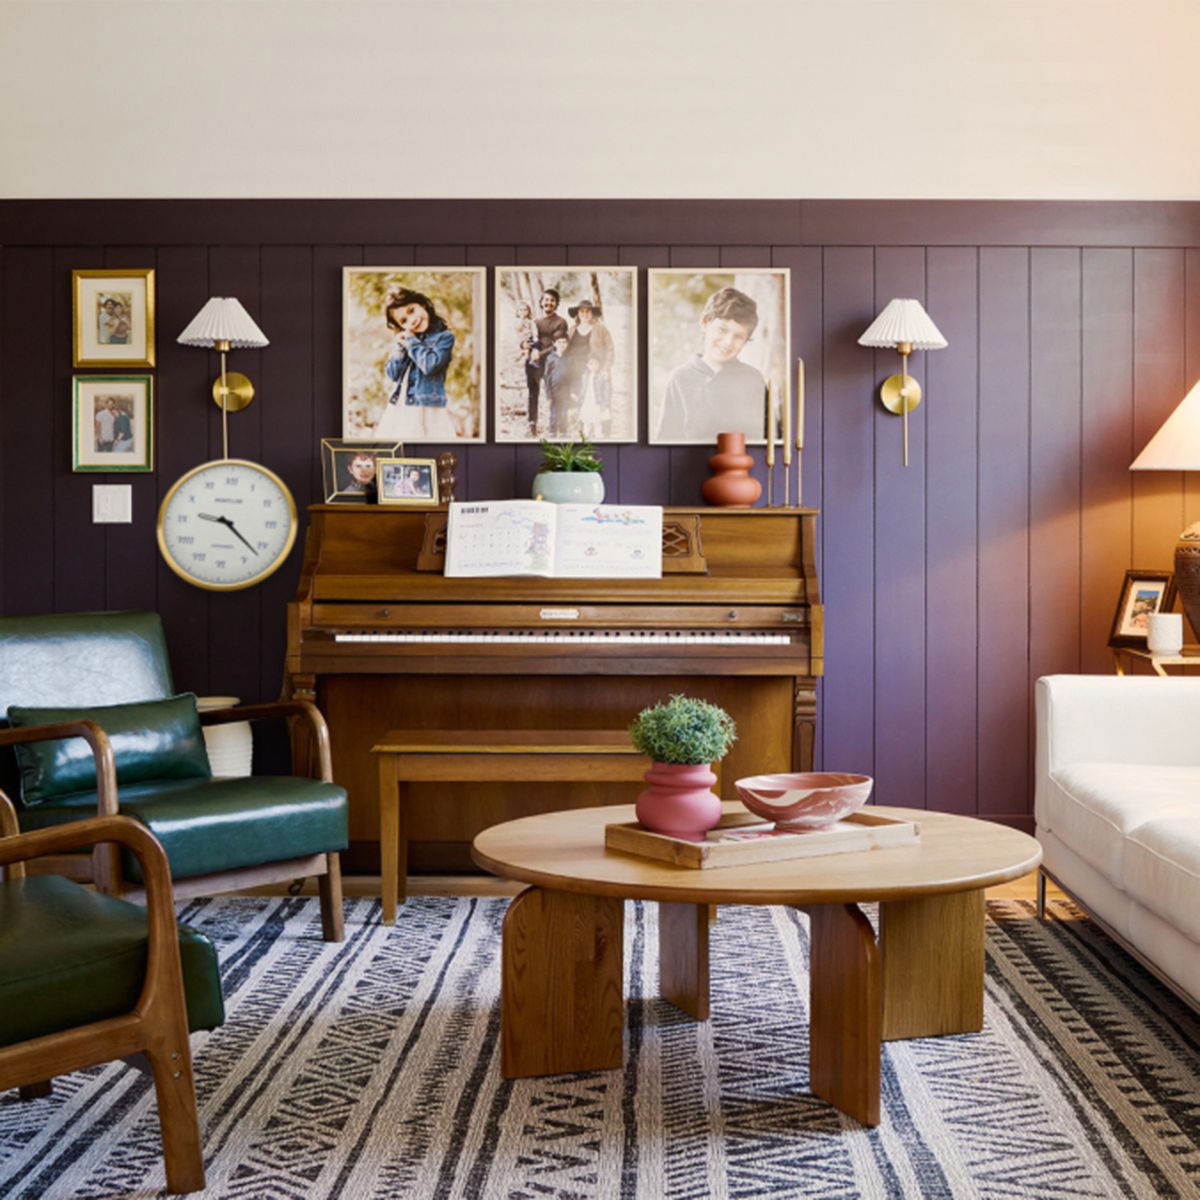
9:22
